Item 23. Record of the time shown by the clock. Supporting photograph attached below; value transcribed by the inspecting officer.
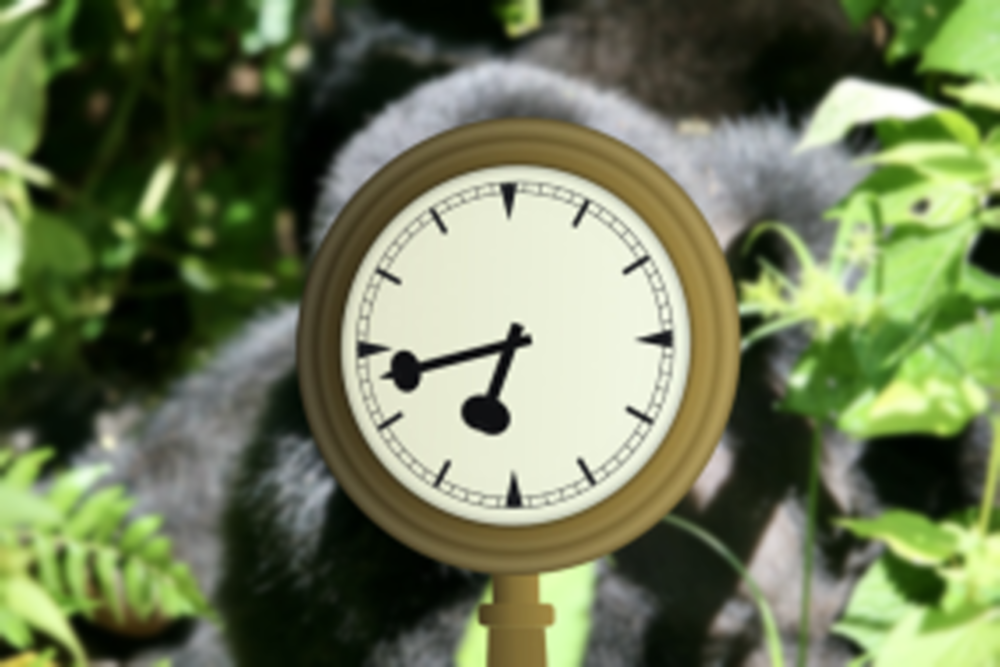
6:43
